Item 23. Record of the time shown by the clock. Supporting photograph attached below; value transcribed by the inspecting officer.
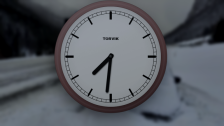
7:31
